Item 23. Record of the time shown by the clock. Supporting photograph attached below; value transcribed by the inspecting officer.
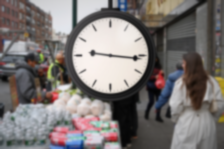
9:16
